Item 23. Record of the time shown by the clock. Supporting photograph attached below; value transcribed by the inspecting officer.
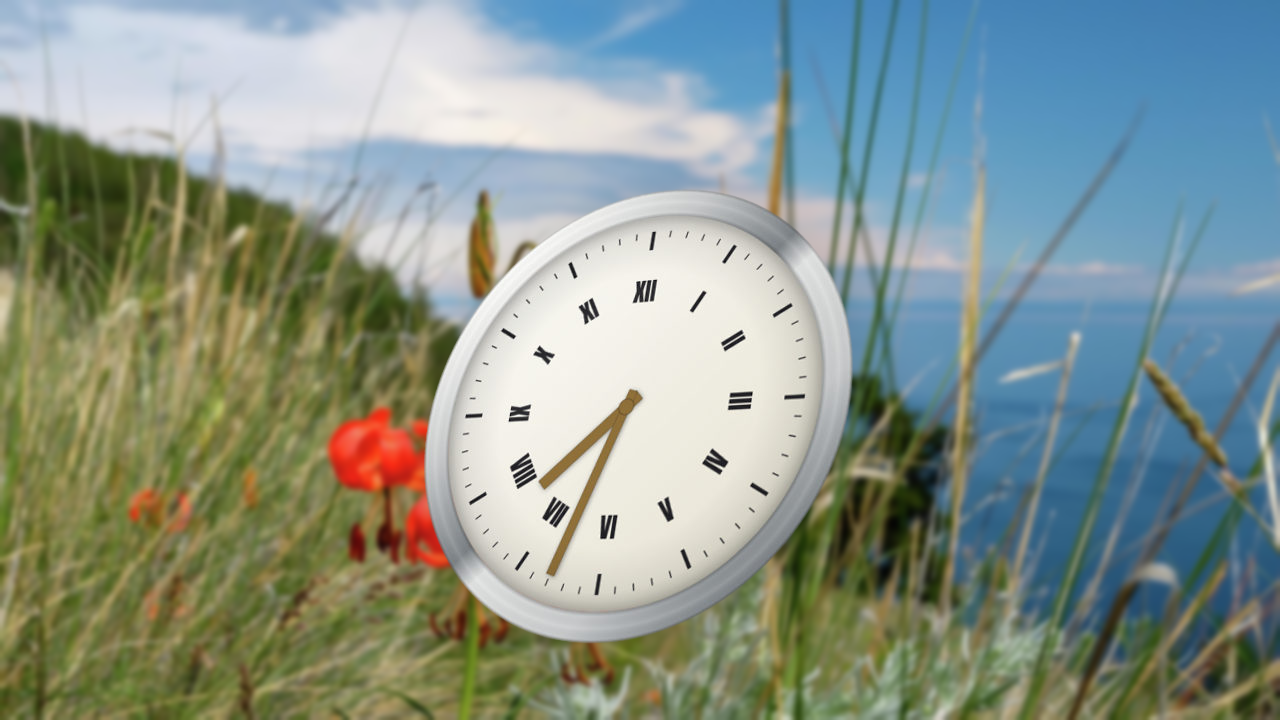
7:33
